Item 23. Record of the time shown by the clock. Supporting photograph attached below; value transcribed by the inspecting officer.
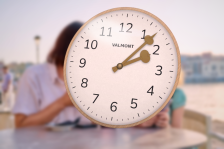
2:07
